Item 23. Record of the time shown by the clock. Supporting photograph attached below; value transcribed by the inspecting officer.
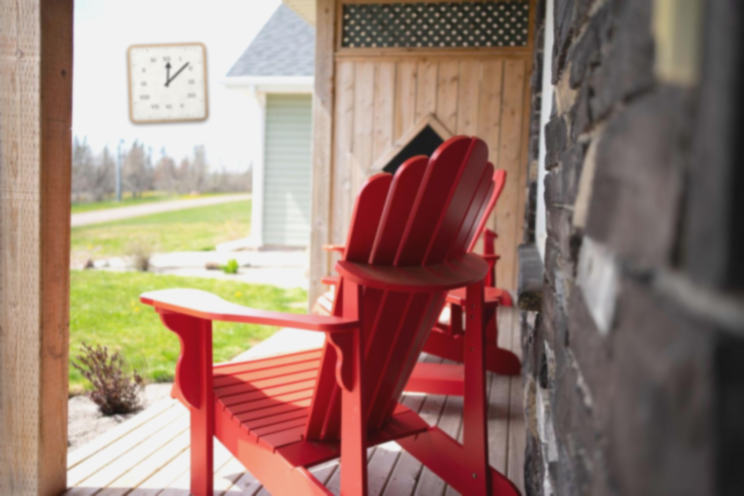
12:08
